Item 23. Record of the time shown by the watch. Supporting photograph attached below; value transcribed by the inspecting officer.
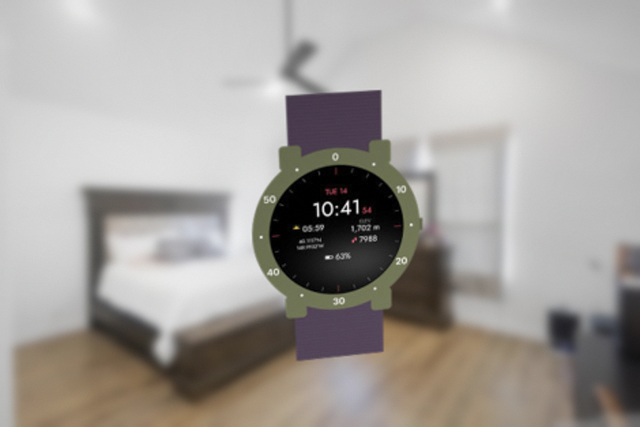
10:41
